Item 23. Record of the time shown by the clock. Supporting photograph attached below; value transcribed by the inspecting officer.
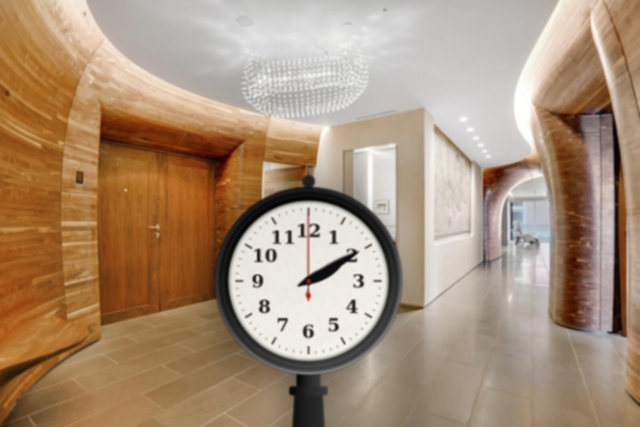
2:10:00
